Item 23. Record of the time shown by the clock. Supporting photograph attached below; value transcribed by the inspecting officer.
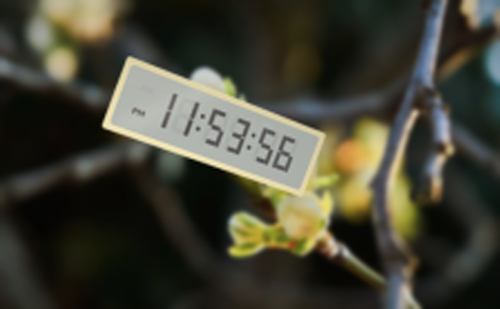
11:53:56
